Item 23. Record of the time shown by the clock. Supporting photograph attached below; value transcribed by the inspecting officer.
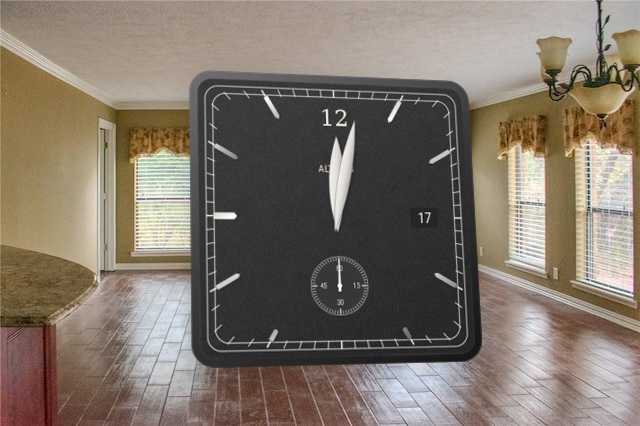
12:02
